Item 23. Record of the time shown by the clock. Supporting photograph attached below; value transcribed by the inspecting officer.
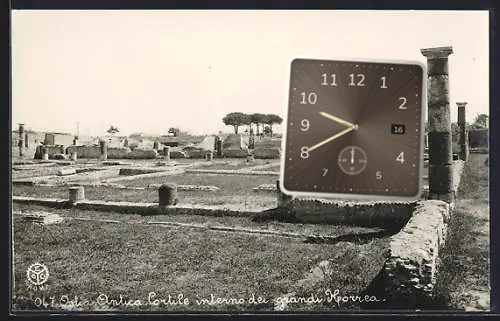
9:40
